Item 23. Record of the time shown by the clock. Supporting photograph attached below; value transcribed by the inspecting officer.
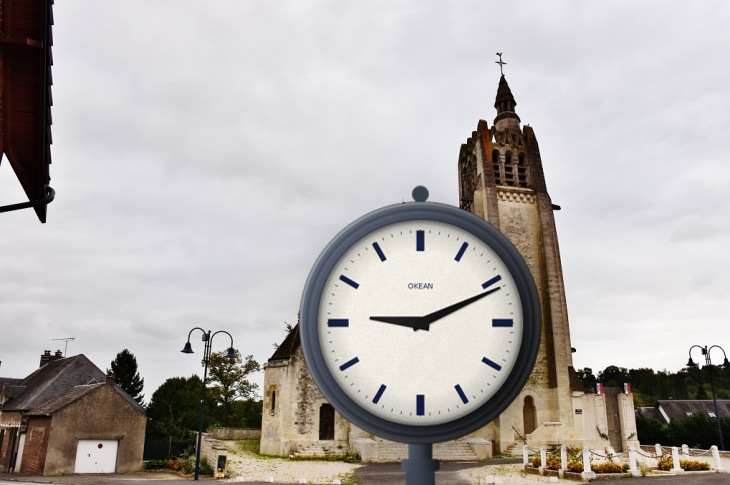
9:11
